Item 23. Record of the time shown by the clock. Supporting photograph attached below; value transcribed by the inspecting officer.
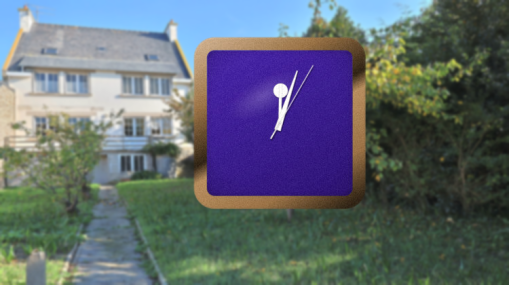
12:03:05
